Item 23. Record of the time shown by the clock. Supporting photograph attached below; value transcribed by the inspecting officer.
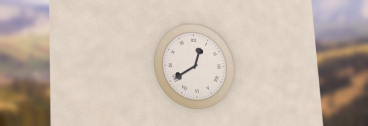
12:40
